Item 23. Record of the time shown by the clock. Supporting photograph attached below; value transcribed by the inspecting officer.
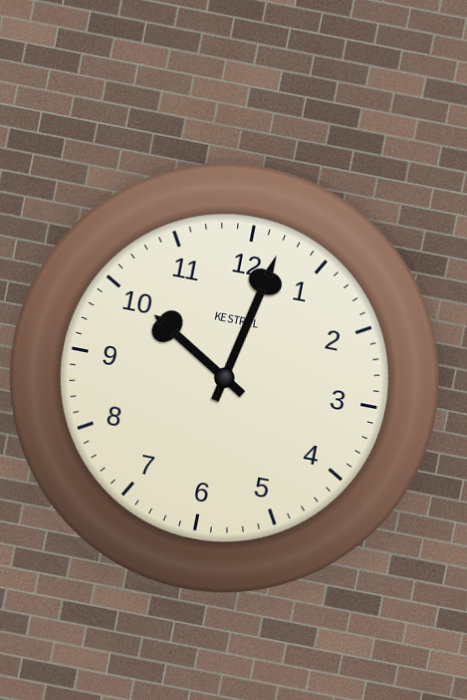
10:02
